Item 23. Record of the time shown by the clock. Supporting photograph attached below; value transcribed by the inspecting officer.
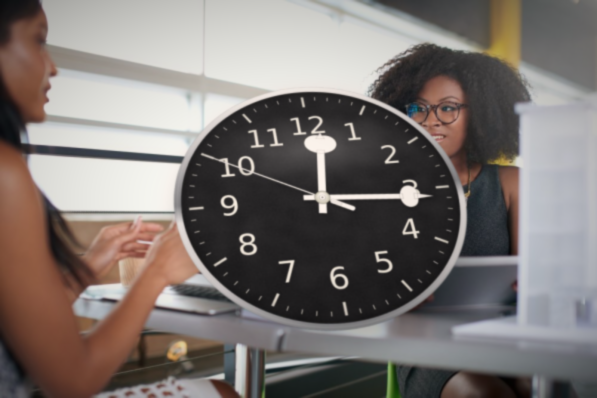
12:15:50
